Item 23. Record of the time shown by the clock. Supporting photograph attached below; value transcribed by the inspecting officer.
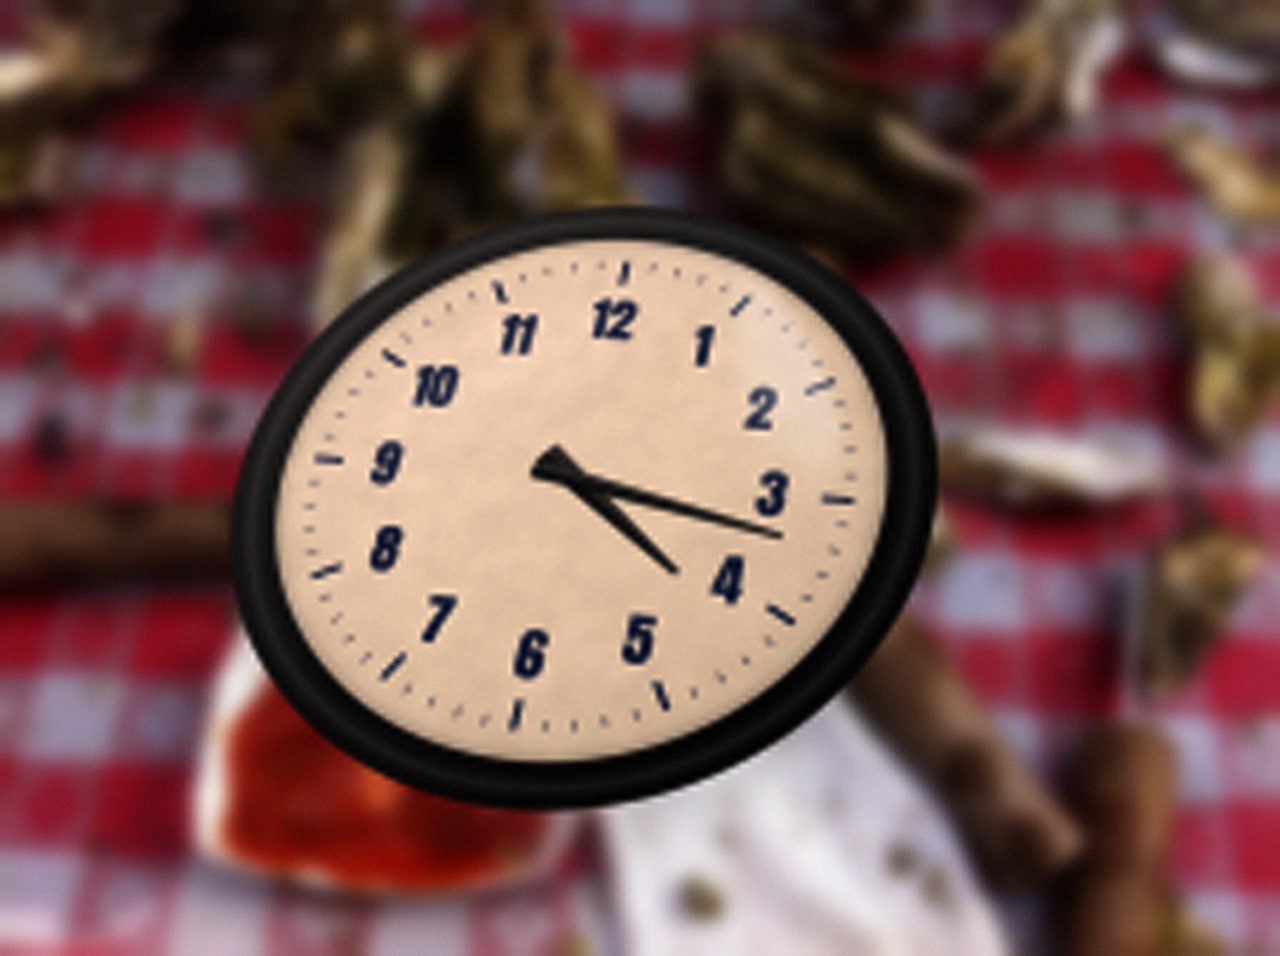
4:17
